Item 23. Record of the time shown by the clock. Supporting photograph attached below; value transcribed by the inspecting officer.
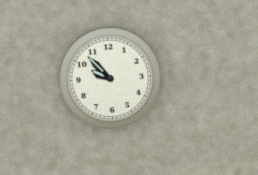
9:53
